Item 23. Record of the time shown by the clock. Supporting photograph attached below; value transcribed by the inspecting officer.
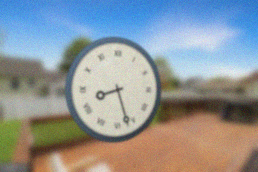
8:27
